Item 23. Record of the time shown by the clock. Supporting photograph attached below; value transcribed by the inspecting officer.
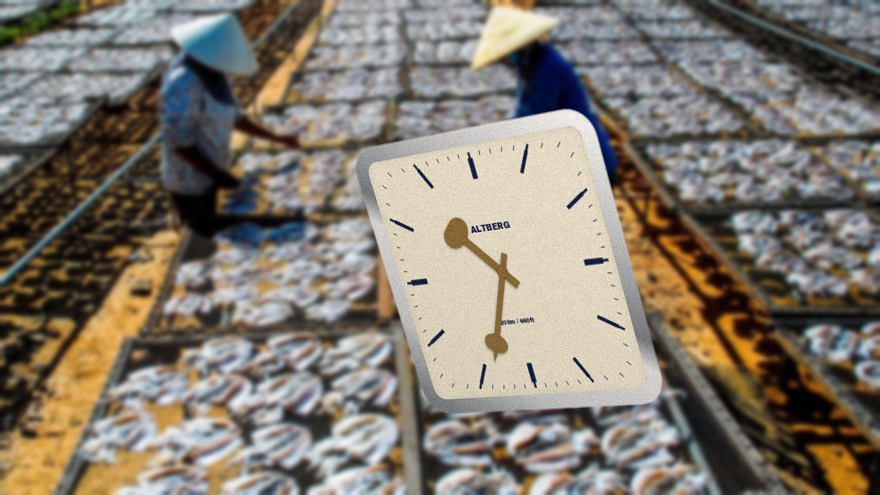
10:34
